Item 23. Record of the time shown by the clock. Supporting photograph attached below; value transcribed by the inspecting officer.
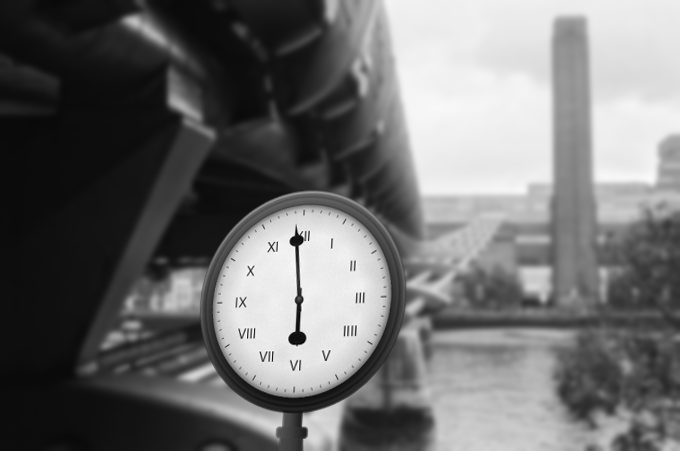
5:59
